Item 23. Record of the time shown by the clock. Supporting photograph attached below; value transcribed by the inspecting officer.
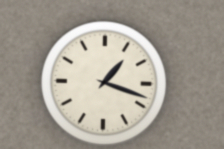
1:18
